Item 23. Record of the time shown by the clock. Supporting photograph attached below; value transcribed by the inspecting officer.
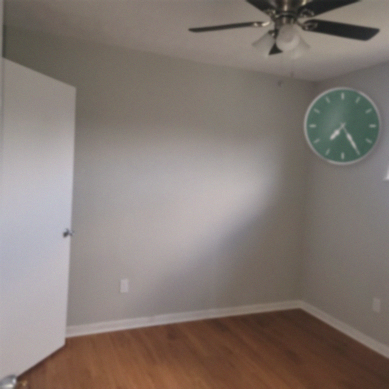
7:25
